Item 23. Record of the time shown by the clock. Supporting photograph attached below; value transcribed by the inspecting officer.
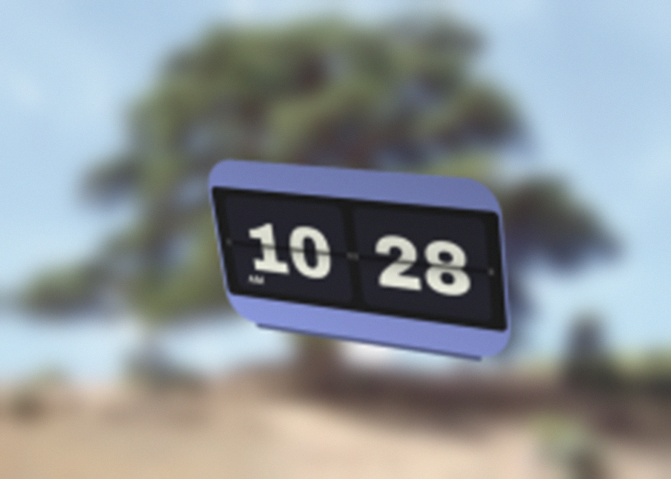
10:28
